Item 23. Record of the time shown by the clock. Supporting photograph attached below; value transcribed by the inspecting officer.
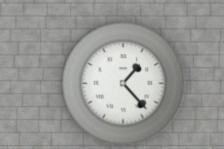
1:23
